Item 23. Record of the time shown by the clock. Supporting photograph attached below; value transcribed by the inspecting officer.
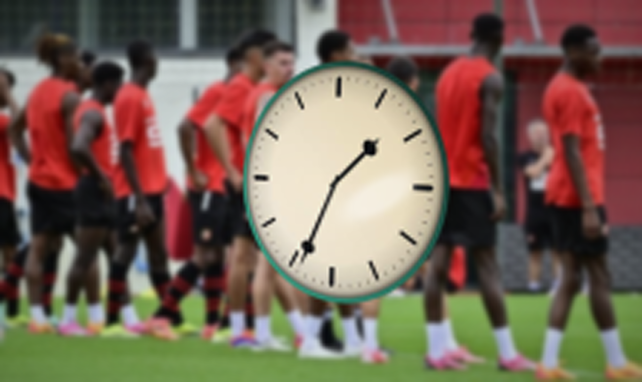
1:34
